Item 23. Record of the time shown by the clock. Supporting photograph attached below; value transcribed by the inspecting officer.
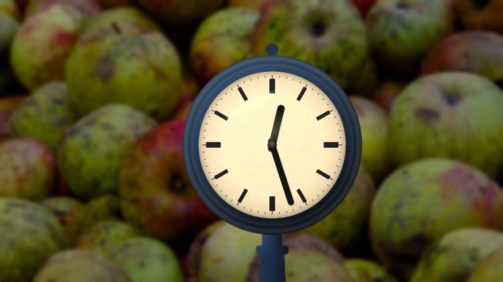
12:27
